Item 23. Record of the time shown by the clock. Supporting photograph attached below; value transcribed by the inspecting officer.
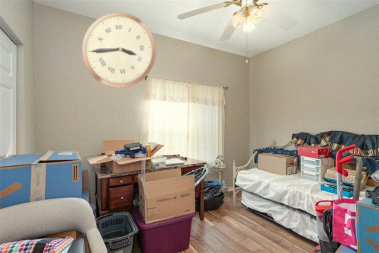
3:45
